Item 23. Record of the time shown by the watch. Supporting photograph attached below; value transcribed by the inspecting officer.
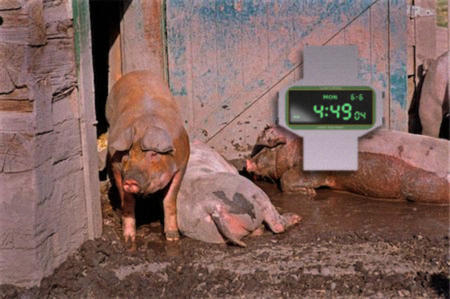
4:49
